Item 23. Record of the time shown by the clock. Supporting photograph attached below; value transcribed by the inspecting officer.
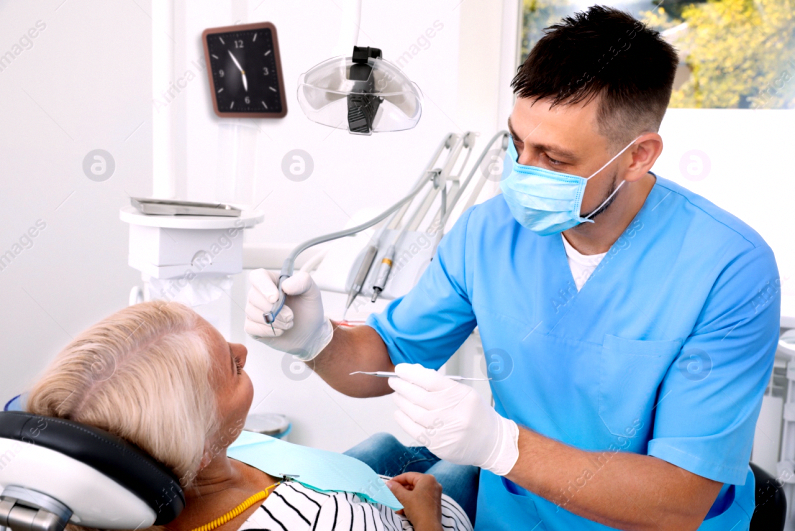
5:55
